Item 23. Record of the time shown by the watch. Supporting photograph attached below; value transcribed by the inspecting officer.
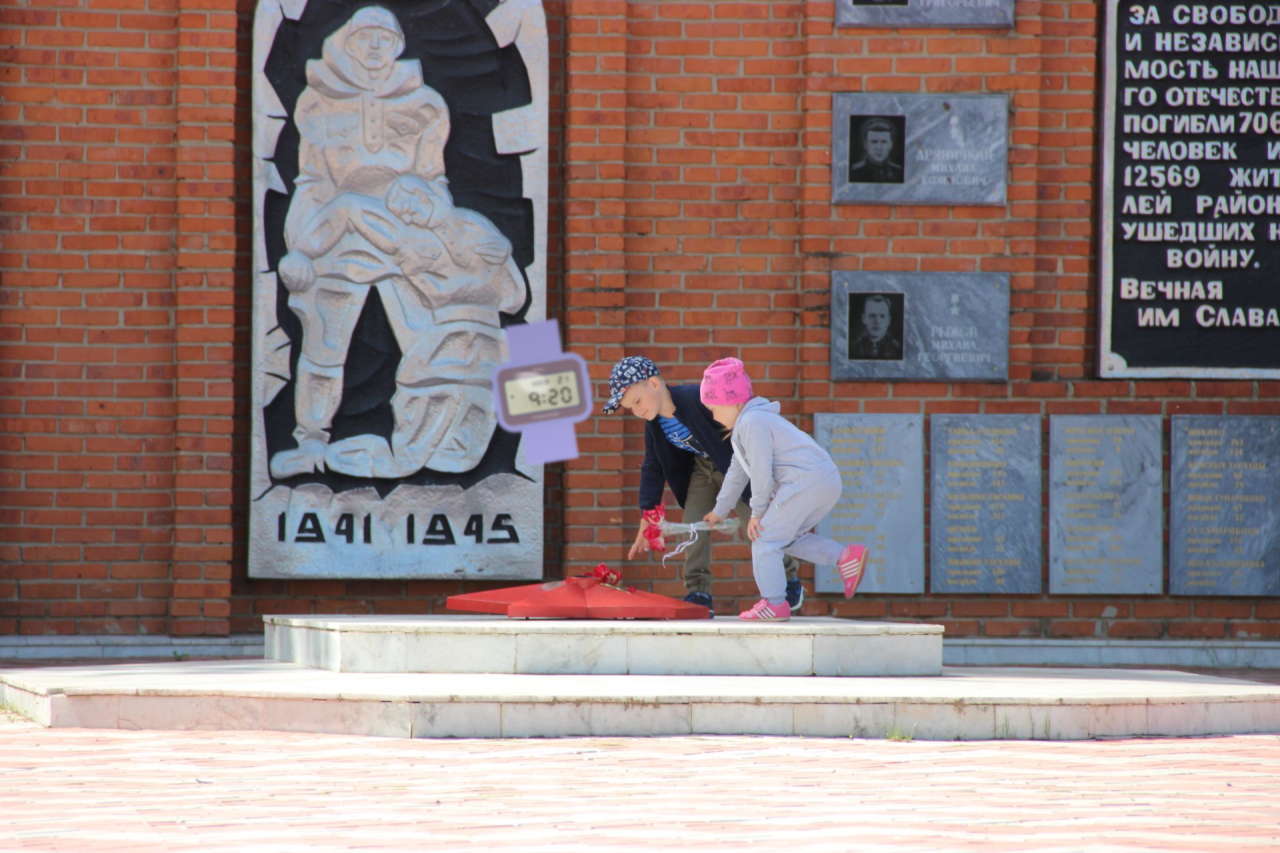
9:20
